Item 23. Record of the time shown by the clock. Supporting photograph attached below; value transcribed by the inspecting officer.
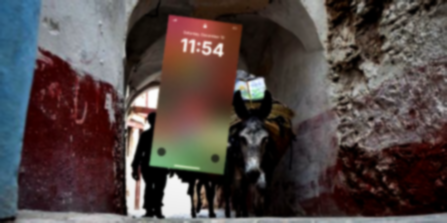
11:54
